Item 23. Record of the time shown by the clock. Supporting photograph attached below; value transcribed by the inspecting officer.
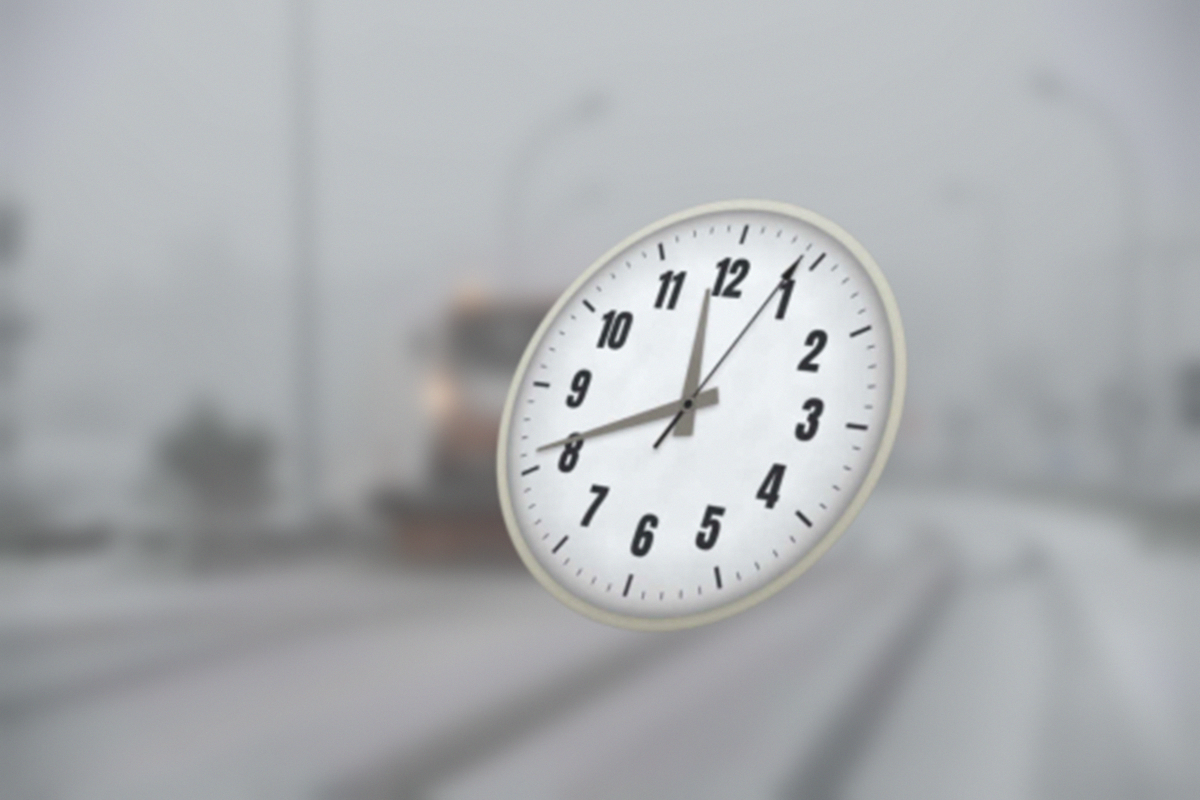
11:41:04
